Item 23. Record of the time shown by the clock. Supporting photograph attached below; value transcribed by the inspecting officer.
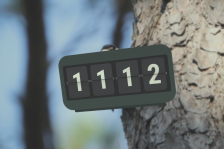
11:12
